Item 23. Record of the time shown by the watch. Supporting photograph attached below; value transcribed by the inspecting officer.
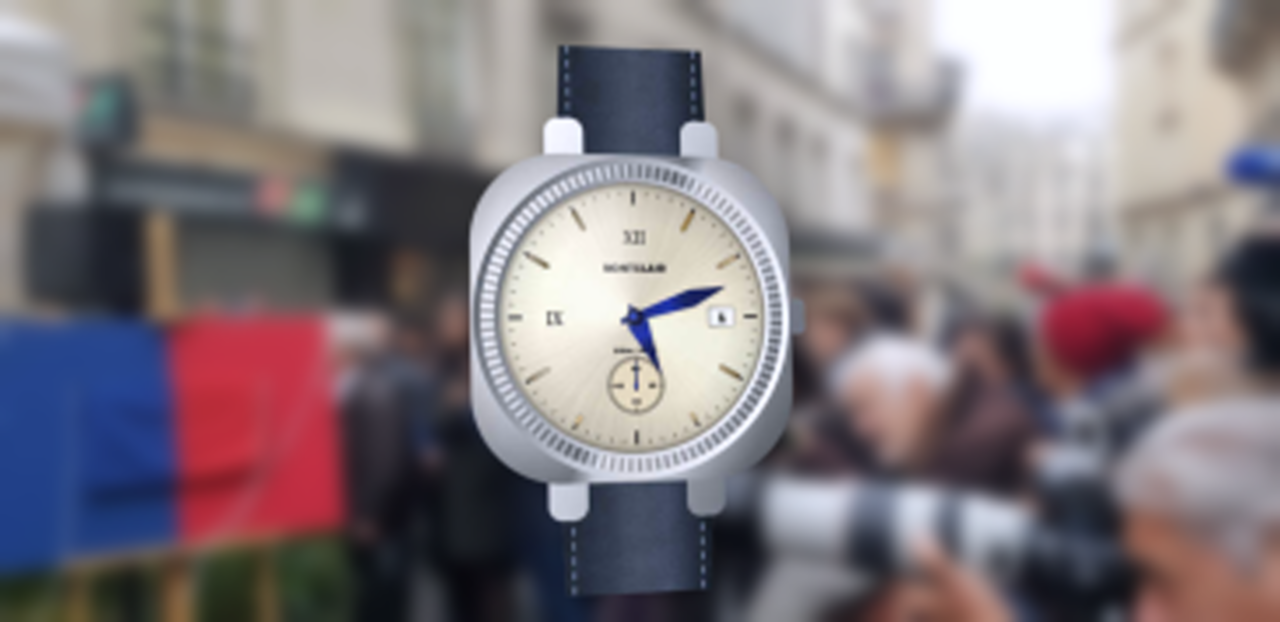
5:12
